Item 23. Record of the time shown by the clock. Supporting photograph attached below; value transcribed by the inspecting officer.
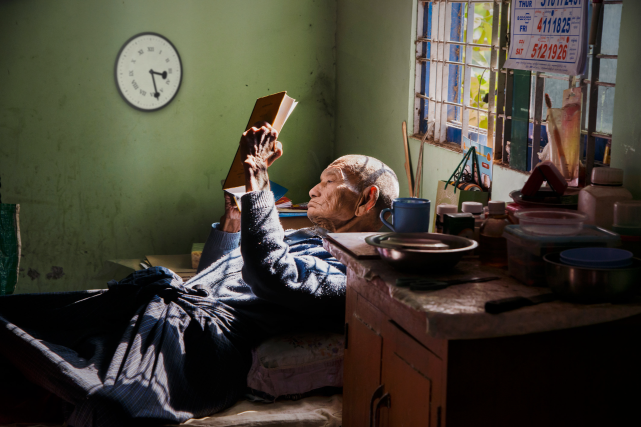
3:28
